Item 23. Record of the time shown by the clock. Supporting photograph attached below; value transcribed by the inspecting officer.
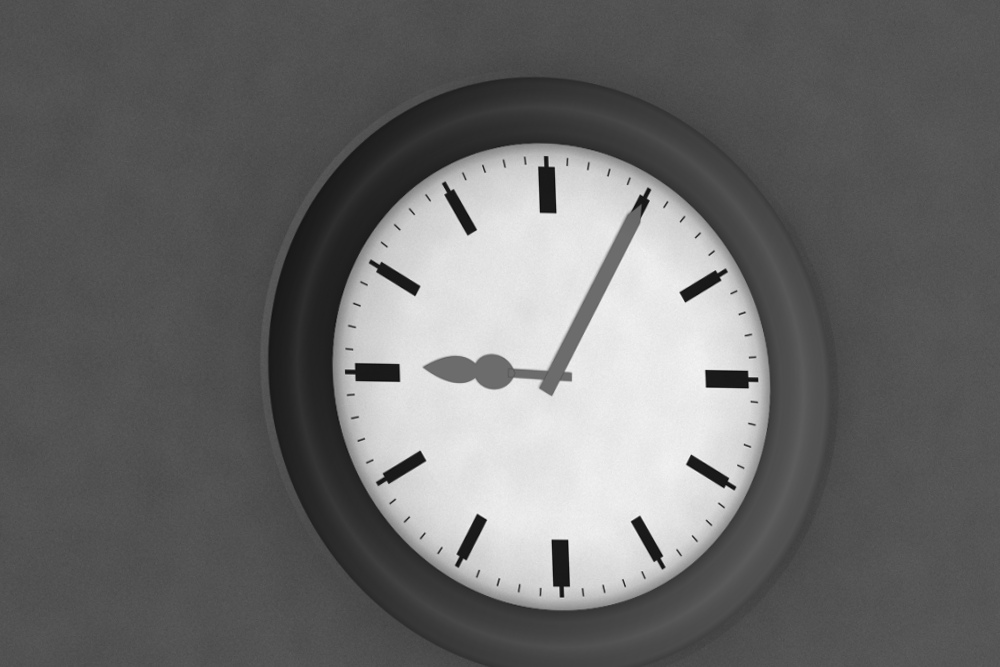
9:05
